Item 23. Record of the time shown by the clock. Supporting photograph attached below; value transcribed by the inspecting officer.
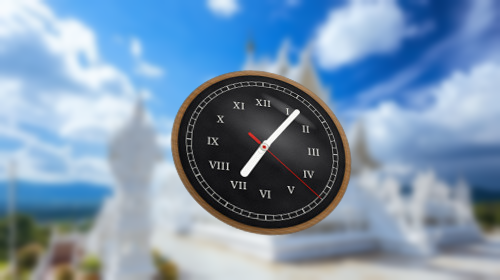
7:06:22
